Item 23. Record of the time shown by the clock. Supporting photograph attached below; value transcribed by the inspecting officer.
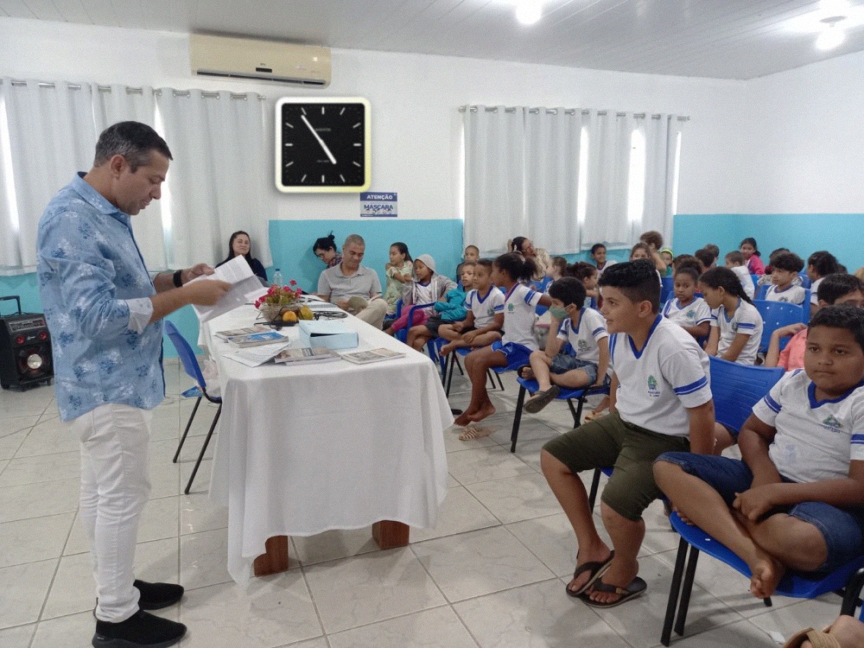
4:54
